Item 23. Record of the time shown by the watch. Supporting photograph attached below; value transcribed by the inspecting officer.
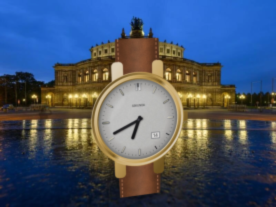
6:41
